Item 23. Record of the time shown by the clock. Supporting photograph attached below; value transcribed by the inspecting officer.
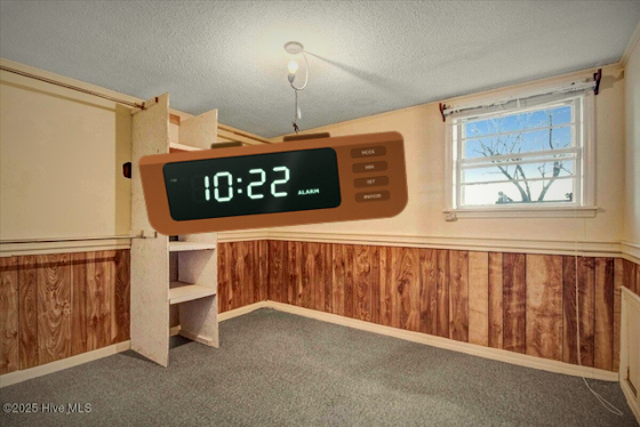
10:22
